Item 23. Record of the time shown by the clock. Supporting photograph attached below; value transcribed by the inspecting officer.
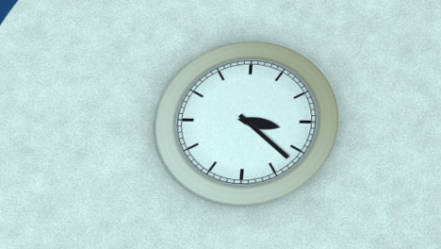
3:22
